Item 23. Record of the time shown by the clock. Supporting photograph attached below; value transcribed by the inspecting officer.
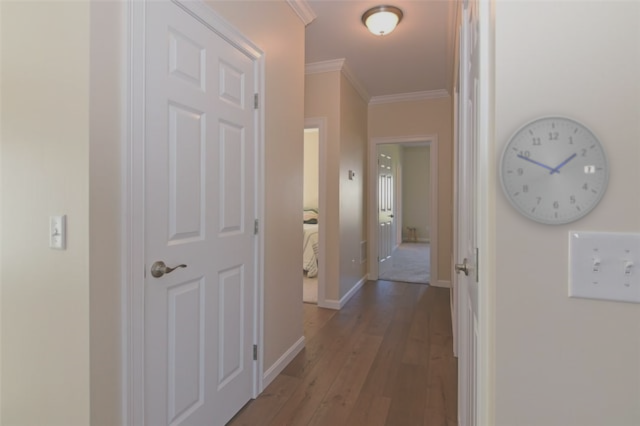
1:49
